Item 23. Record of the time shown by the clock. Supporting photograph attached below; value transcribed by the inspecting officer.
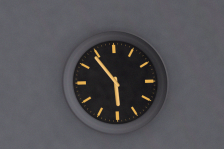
5:54
